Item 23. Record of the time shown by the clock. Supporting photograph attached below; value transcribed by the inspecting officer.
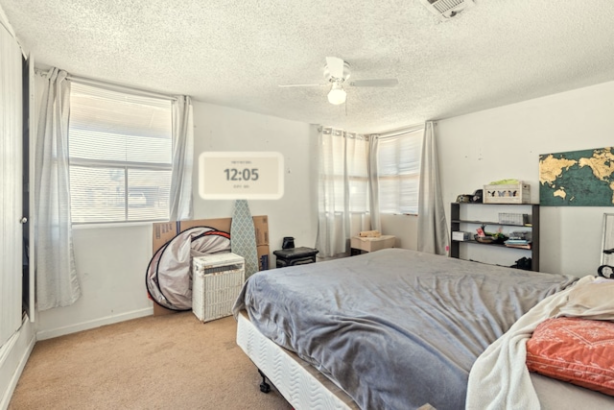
12:05
